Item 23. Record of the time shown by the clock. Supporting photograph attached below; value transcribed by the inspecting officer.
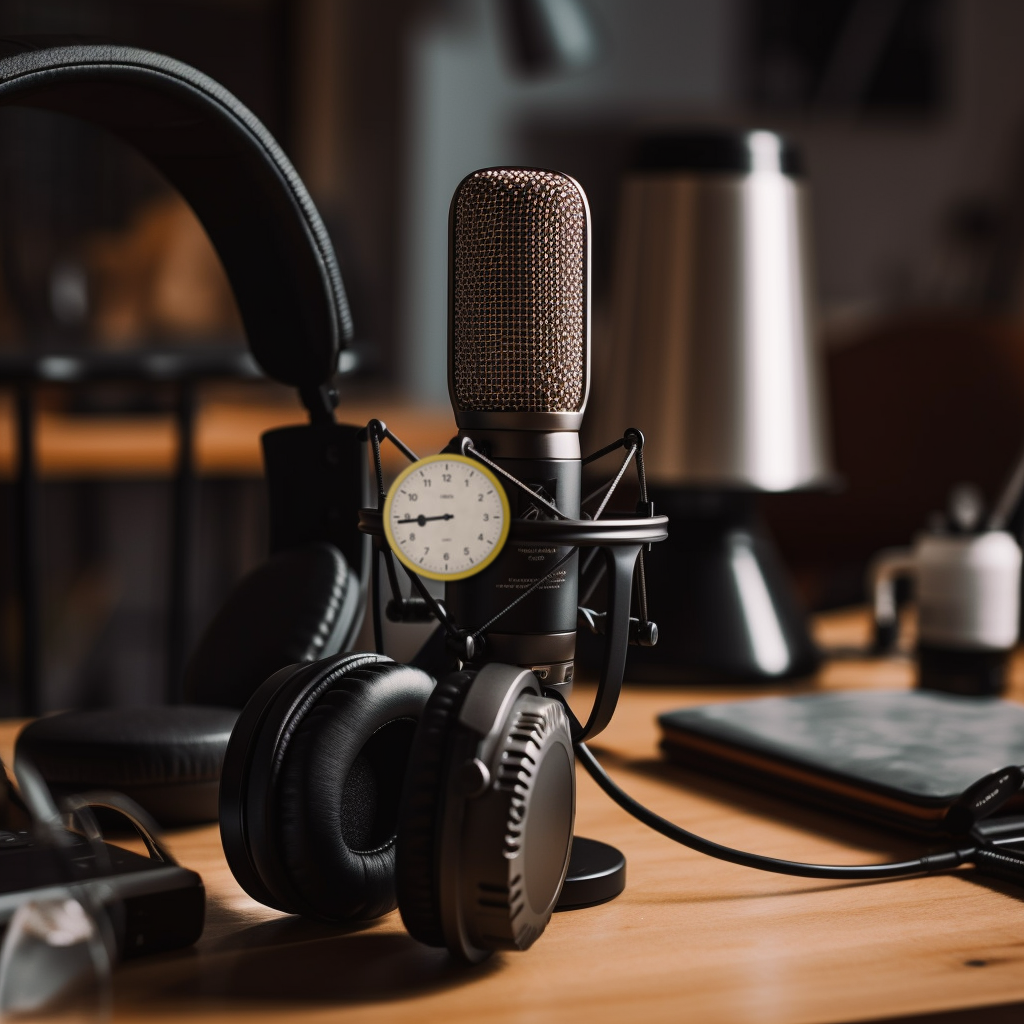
8:44
